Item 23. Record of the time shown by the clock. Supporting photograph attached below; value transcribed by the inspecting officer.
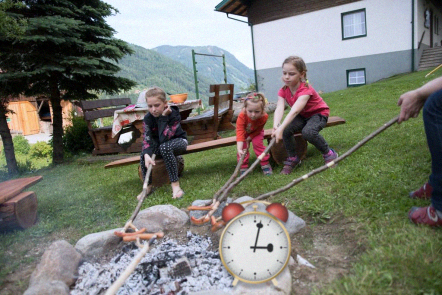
3:02
